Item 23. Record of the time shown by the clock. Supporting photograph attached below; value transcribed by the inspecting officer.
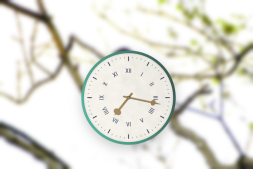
7:17
